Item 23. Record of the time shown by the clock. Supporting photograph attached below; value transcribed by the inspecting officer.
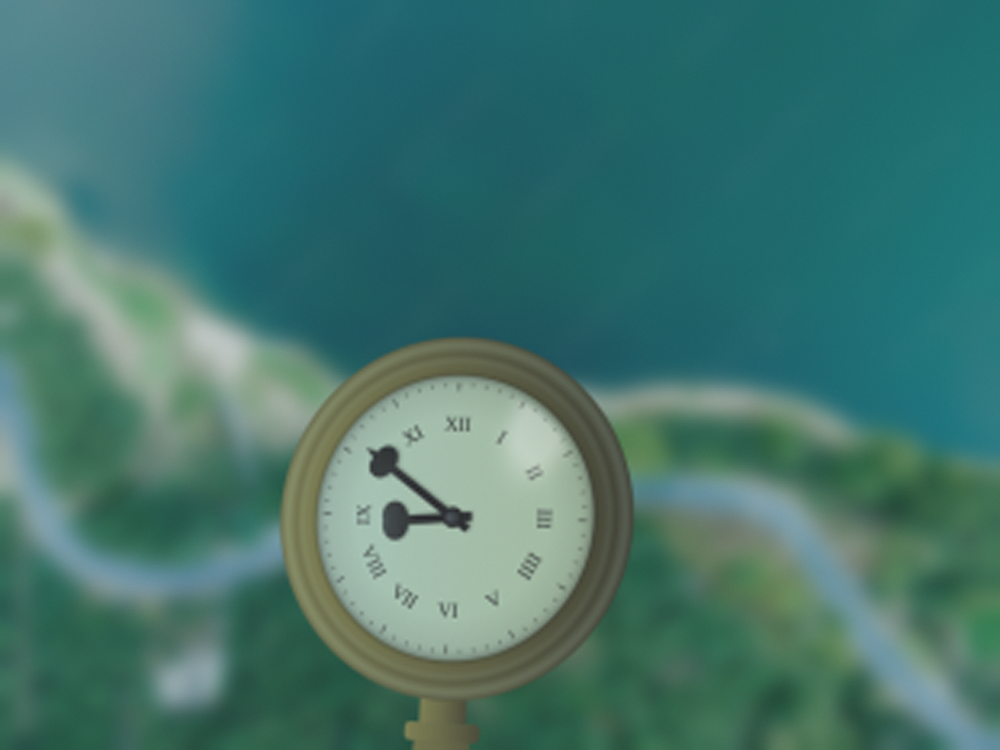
8:51
